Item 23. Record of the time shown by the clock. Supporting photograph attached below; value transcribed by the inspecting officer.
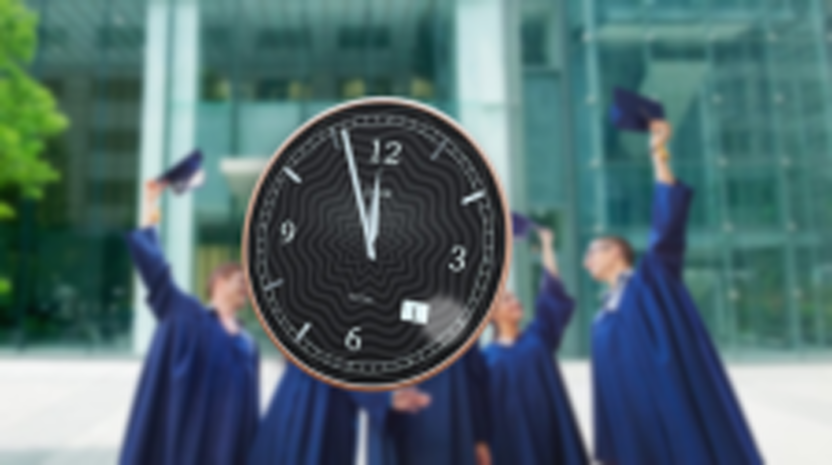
11:56
